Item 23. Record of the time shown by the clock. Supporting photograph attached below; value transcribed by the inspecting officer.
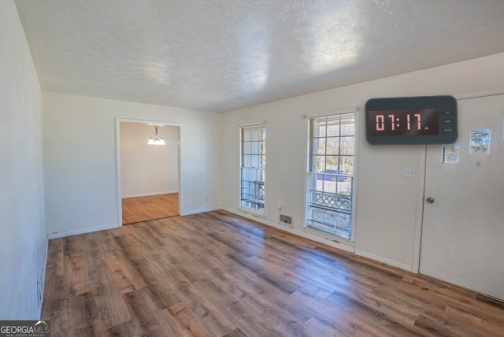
7:17
